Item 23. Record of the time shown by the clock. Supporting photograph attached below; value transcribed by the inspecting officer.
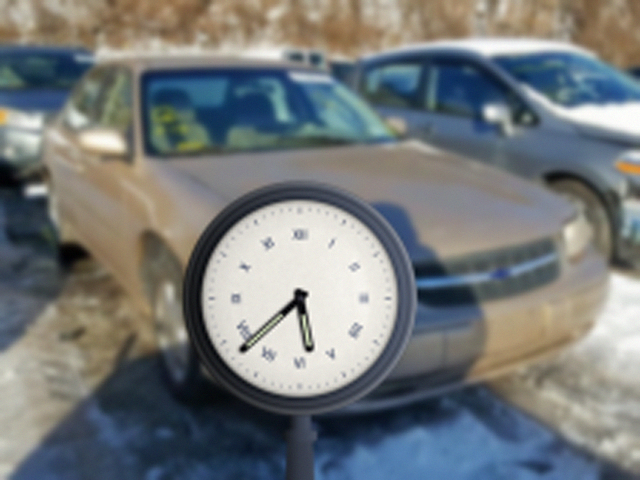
5:38
